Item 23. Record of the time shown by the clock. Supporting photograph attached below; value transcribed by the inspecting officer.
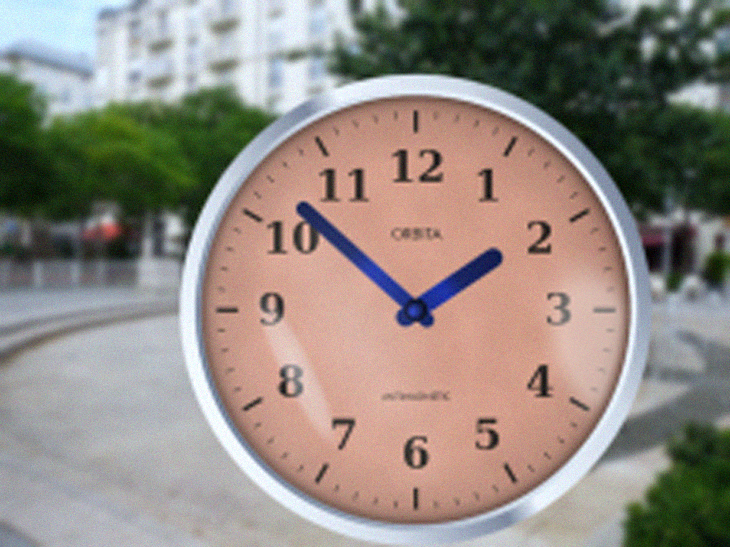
1:52
